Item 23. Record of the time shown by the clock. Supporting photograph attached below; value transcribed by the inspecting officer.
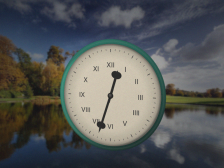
12:33
